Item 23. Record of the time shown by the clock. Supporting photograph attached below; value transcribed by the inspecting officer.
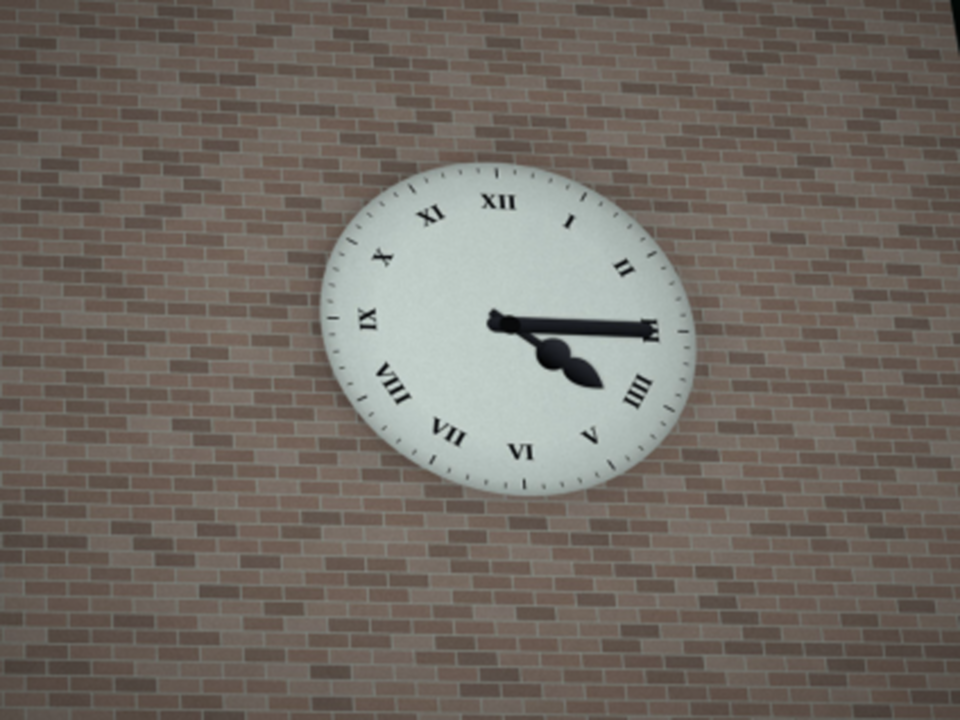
4:15
